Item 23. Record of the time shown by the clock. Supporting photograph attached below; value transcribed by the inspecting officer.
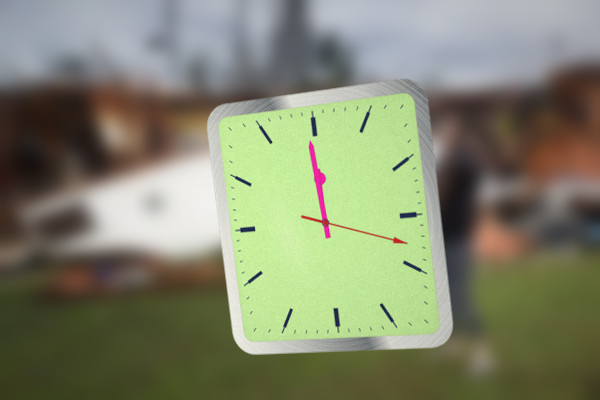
11:59:18
